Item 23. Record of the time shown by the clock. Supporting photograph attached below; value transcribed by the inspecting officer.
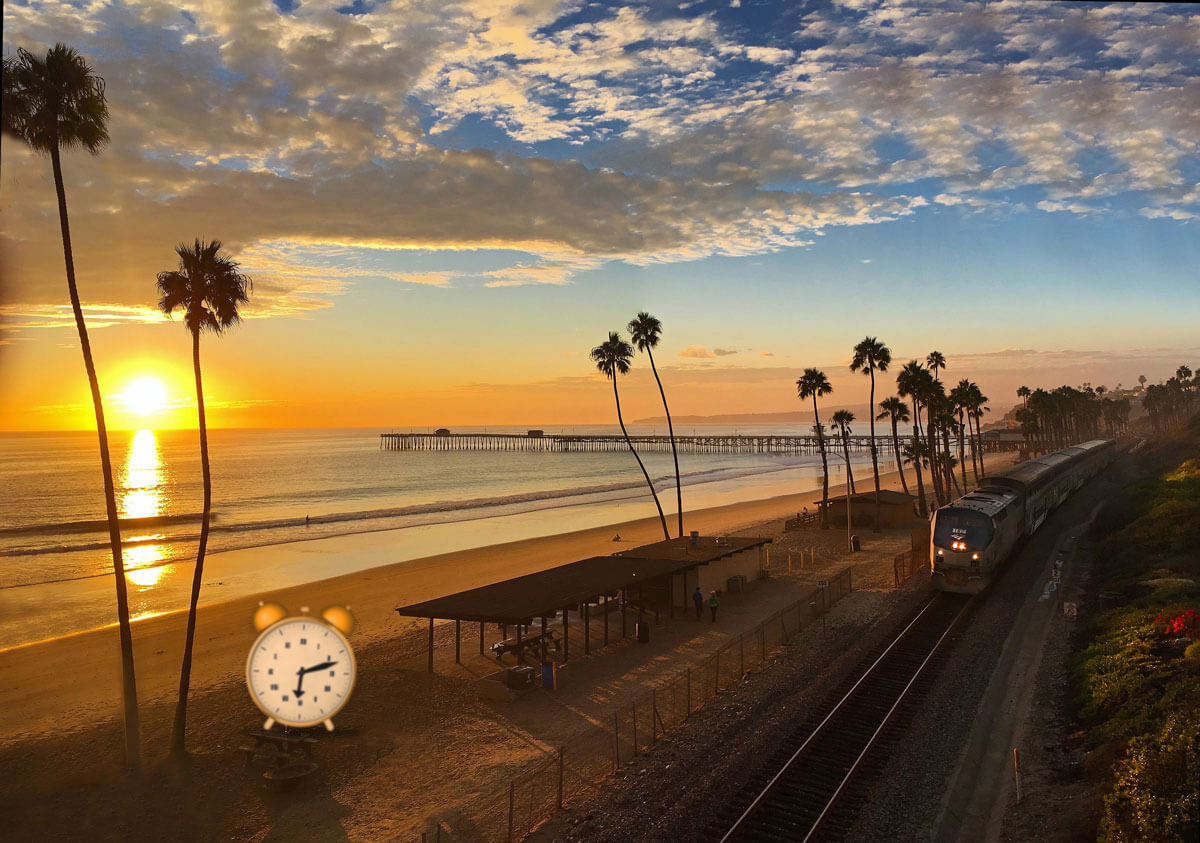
6:12
